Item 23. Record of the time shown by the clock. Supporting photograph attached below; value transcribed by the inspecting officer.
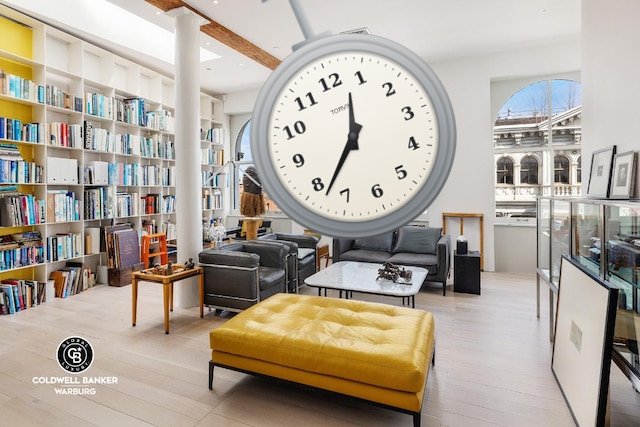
12:38
